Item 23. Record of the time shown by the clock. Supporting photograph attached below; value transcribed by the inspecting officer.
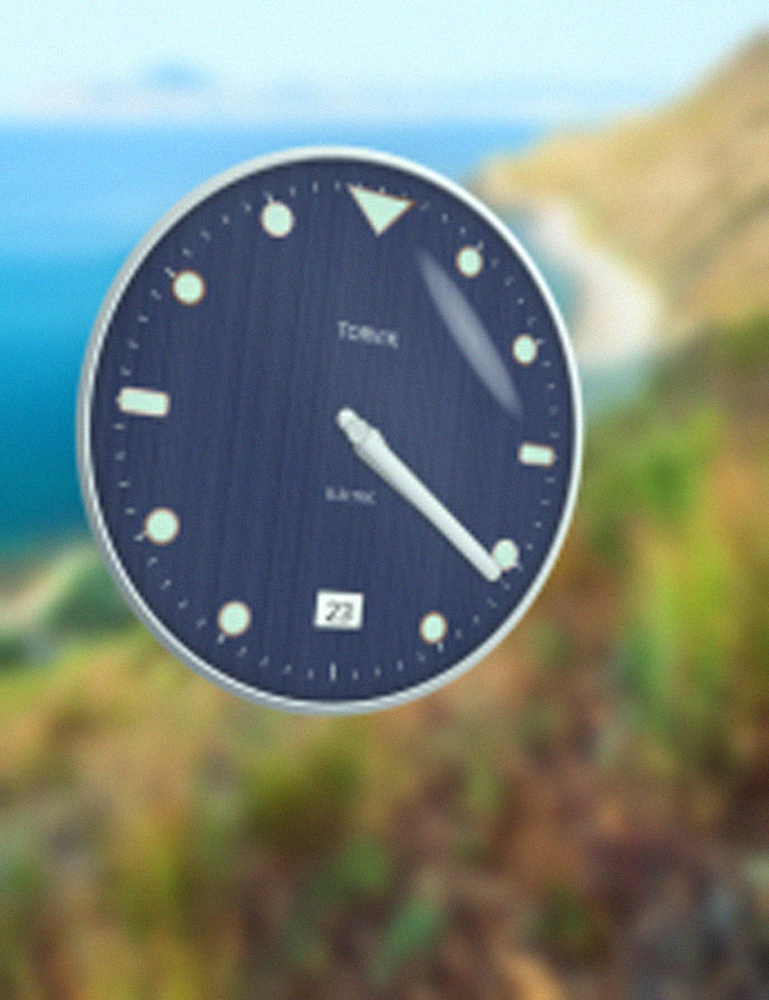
4:21
